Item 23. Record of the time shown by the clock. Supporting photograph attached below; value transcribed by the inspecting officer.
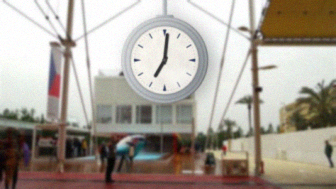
7:01
